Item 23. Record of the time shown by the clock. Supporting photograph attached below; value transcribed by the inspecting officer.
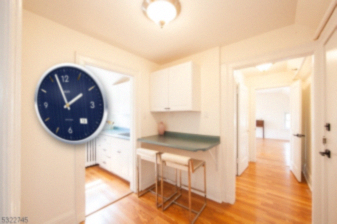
1:57
